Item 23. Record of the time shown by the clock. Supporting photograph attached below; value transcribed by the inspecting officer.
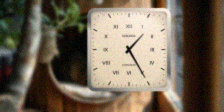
1:25
